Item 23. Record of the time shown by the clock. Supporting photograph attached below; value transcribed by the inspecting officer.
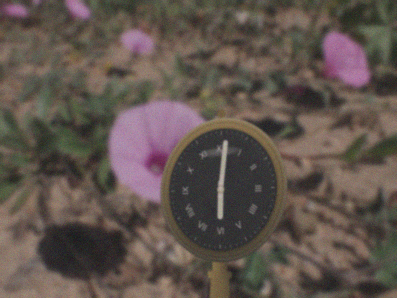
6:01
